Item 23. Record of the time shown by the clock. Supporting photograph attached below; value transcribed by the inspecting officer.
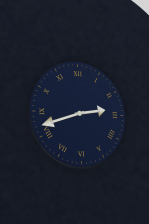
2:42
